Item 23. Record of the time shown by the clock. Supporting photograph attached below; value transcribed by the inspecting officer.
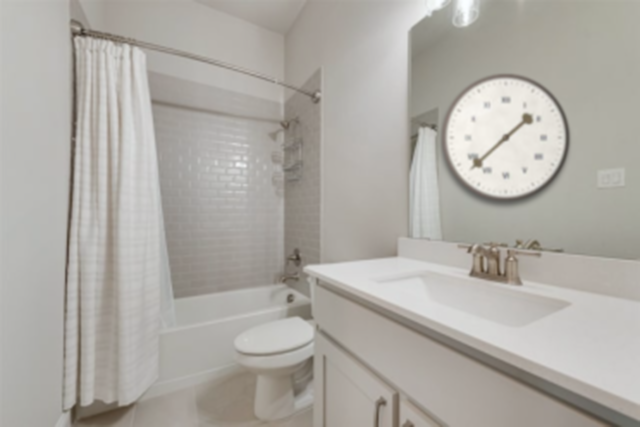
1:38
